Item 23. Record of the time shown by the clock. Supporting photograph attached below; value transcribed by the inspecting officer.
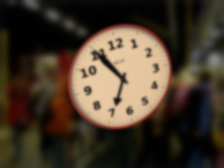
6:55
